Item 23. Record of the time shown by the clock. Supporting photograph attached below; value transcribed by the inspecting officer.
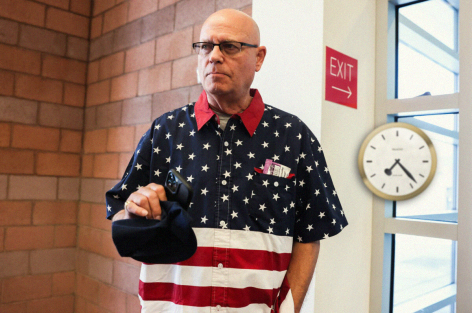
7:23
